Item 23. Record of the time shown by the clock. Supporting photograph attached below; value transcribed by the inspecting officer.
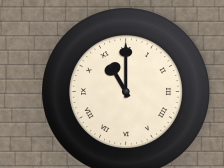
11:00
